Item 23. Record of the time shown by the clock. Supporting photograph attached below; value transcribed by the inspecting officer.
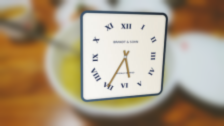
5:35
